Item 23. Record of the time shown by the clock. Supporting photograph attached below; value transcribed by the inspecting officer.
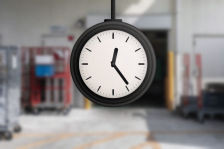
12:24
